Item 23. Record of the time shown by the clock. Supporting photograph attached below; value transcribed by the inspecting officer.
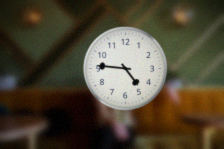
4:46
